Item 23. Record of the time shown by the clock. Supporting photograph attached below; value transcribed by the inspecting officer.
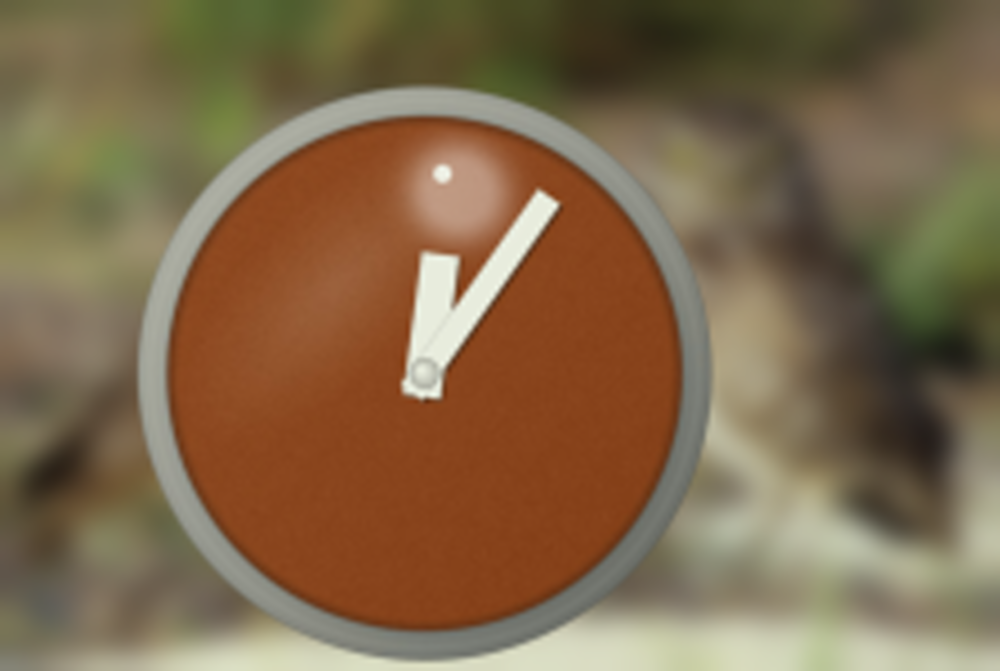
12:05
